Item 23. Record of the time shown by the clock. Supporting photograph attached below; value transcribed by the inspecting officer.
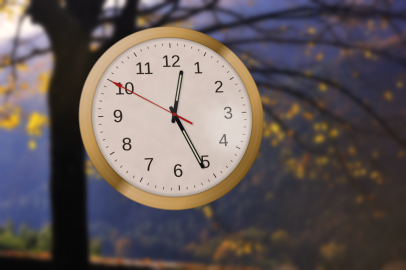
12:25:50
